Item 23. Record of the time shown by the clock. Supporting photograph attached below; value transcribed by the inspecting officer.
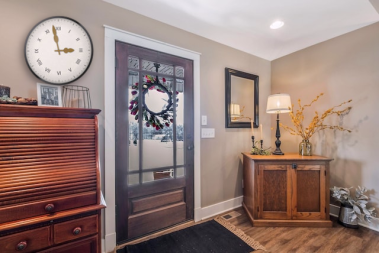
2:58
